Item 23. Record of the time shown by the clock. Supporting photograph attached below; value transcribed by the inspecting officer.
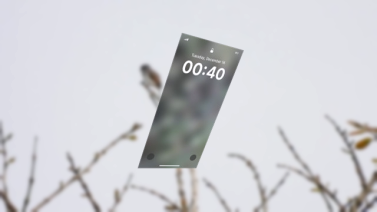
0:40
